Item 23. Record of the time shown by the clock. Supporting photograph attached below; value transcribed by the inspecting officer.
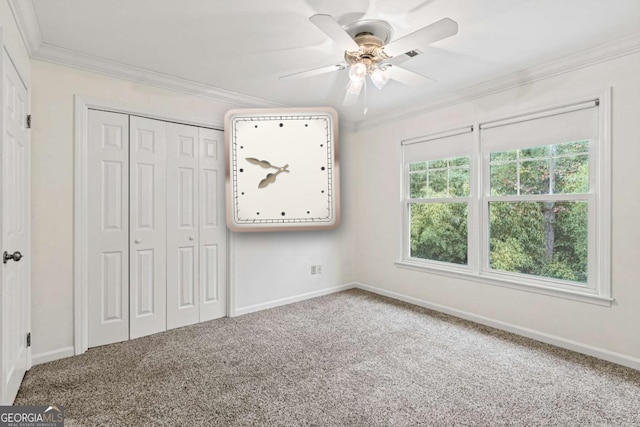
7:48
